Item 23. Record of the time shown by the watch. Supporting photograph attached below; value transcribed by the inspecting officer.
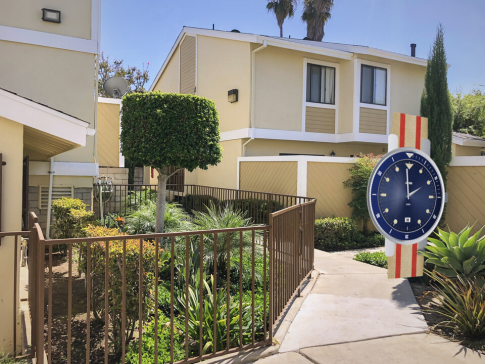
1:59
